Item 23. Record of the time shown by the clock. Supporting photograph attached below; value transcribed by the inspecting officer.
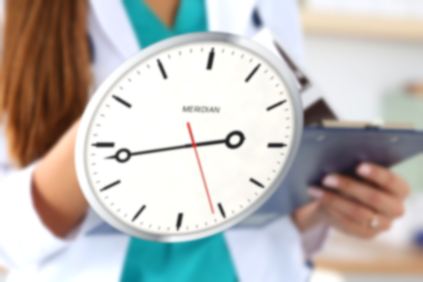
2:43:26
